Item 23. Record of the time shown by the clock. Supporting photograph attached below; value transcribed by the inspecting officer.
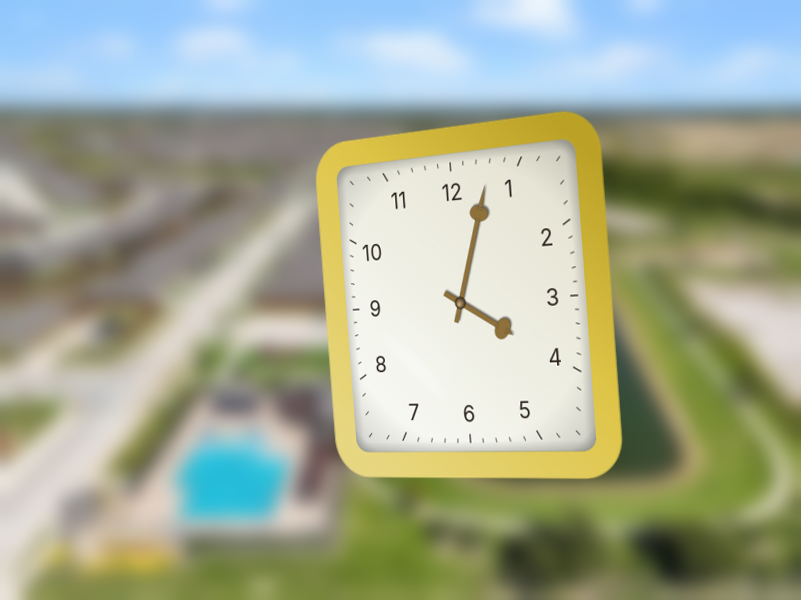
4:03
